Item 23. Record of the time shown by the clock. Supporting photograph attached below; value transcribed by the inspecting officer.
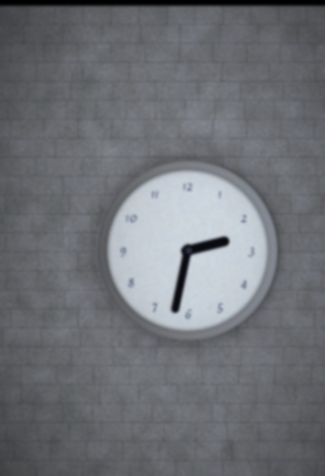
2:32
